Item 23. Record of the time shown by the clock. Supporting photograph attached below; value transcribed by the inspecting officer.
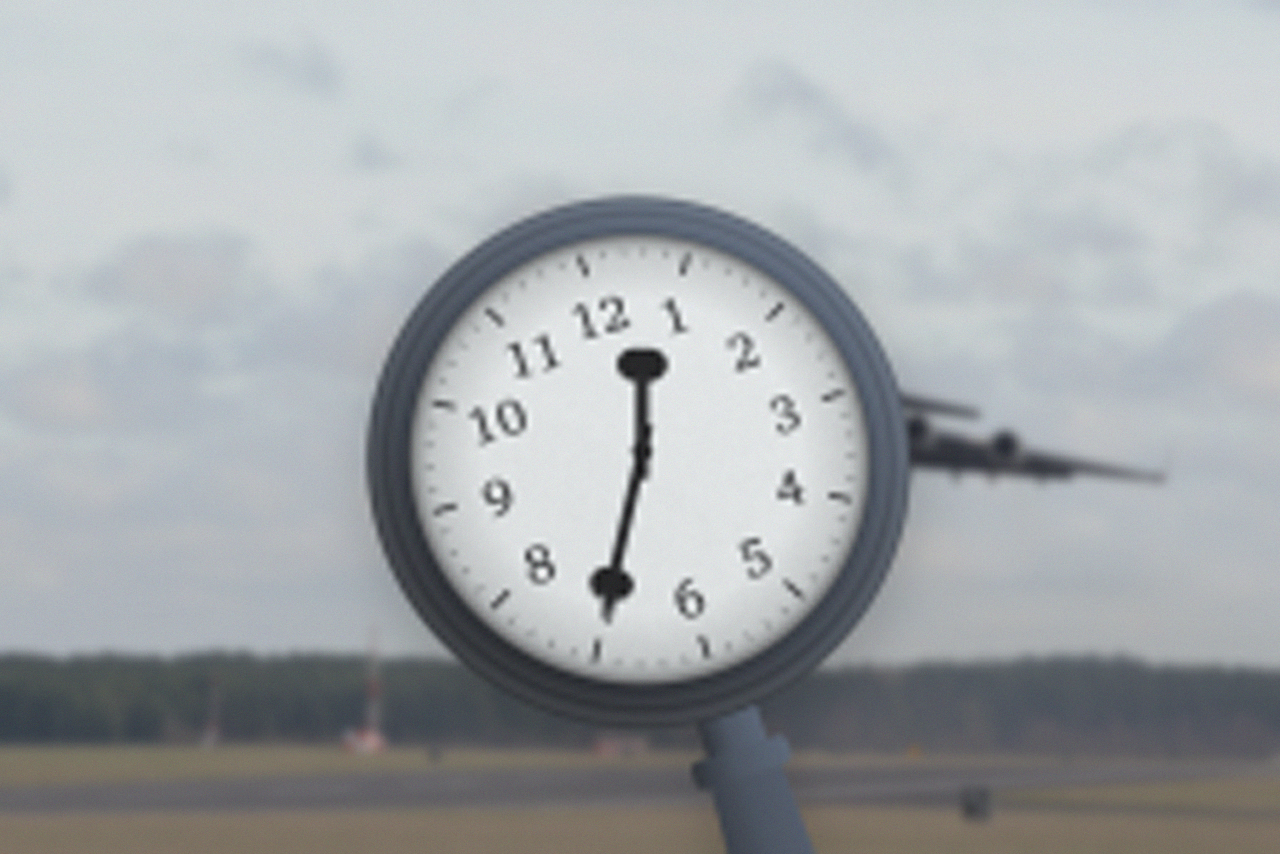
12:35
